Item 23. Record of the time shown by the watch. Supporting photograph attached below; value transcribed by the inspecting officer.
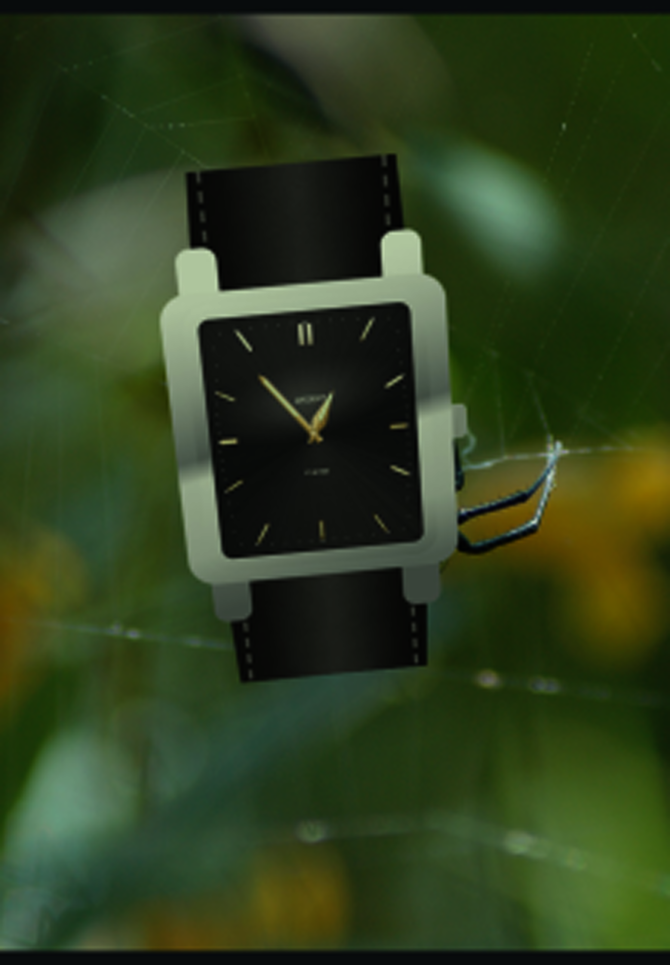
12:54
